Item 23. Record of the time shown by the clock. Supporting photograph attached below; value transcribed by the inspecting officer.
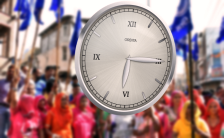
6:15
